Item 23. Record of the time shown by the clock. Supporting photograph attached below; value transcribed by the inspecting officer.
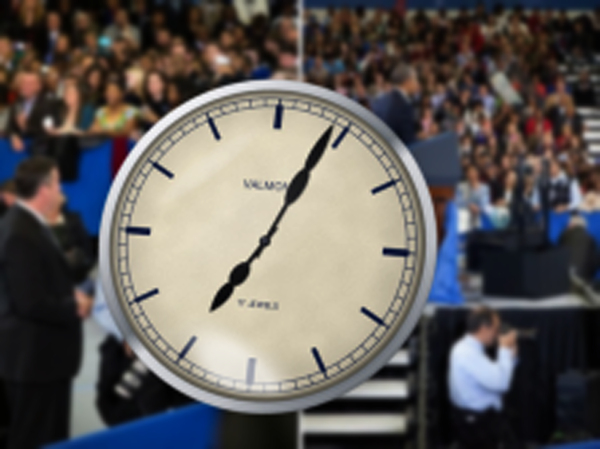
7:04
